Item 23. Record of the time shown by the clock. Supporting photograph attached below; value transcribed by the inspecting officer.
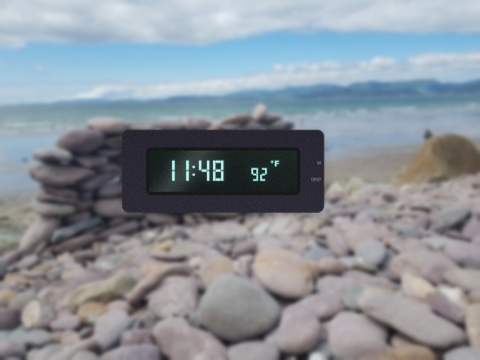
11:48
